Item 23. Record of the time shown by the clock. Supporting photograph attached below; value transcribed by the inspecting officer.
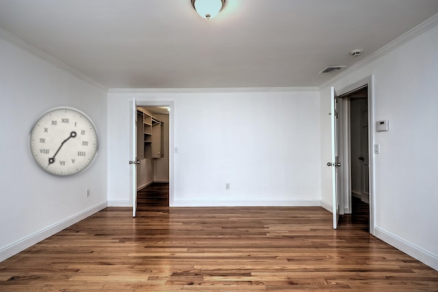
1:35
